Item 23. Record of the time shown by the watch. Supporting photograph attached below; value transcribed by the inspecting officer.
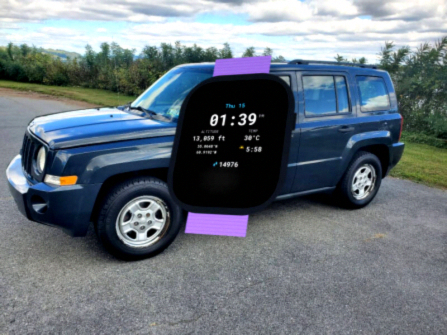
1:39
